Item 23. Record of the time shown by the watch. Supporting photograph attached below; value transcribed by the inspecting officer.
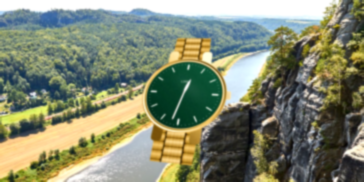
12:32
